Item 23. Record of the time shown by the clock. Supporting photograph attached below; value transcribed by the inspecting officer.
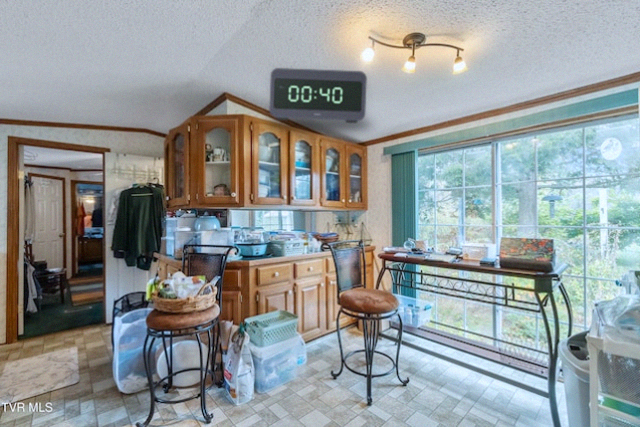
0:40
